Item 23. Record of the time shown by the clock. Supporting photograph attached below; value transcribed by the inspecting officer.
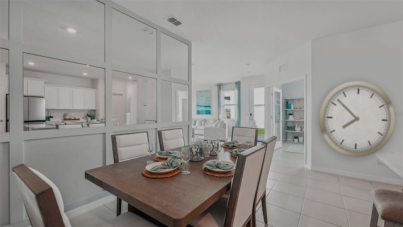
7:52
